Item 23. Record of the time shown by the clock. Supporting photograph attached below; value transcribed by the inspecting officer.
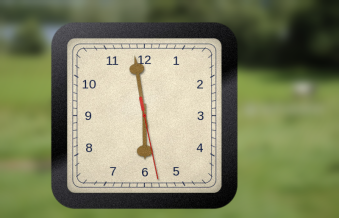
5:58:28
